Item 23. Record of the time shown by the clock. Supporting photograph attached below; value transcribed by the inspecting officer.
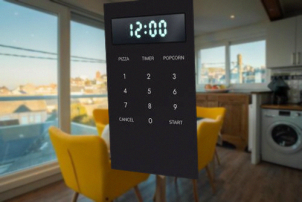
12:00
